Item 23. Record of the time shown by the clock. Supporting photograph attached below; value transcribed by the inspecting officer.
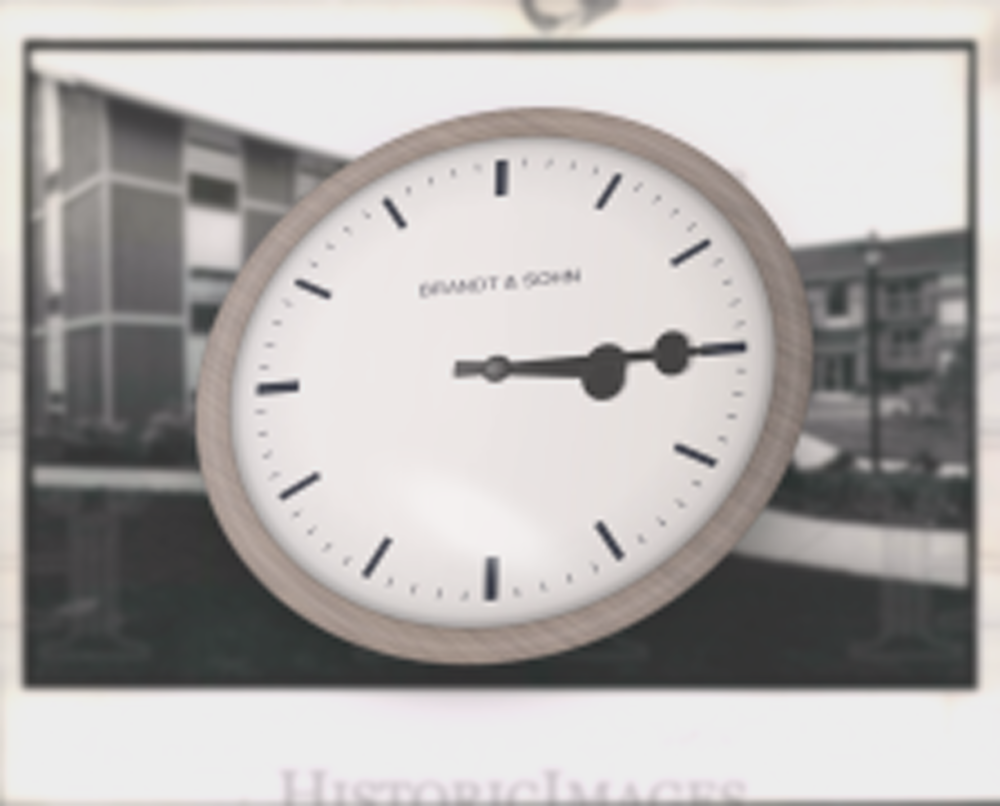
3:15
